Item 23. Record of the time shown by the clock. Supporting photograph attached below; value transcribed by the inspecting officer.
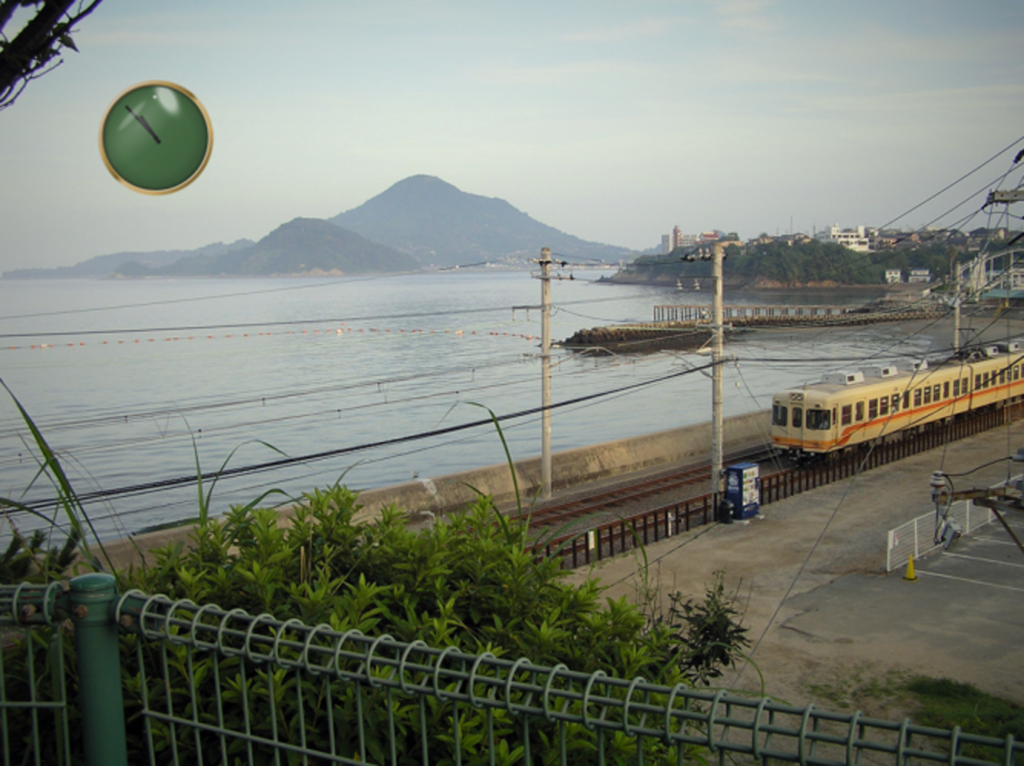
10:53
